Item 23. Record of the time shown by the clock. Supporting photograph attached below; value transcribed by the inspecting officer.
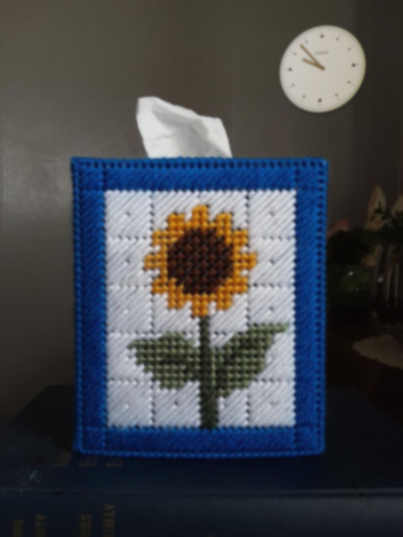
9:53
